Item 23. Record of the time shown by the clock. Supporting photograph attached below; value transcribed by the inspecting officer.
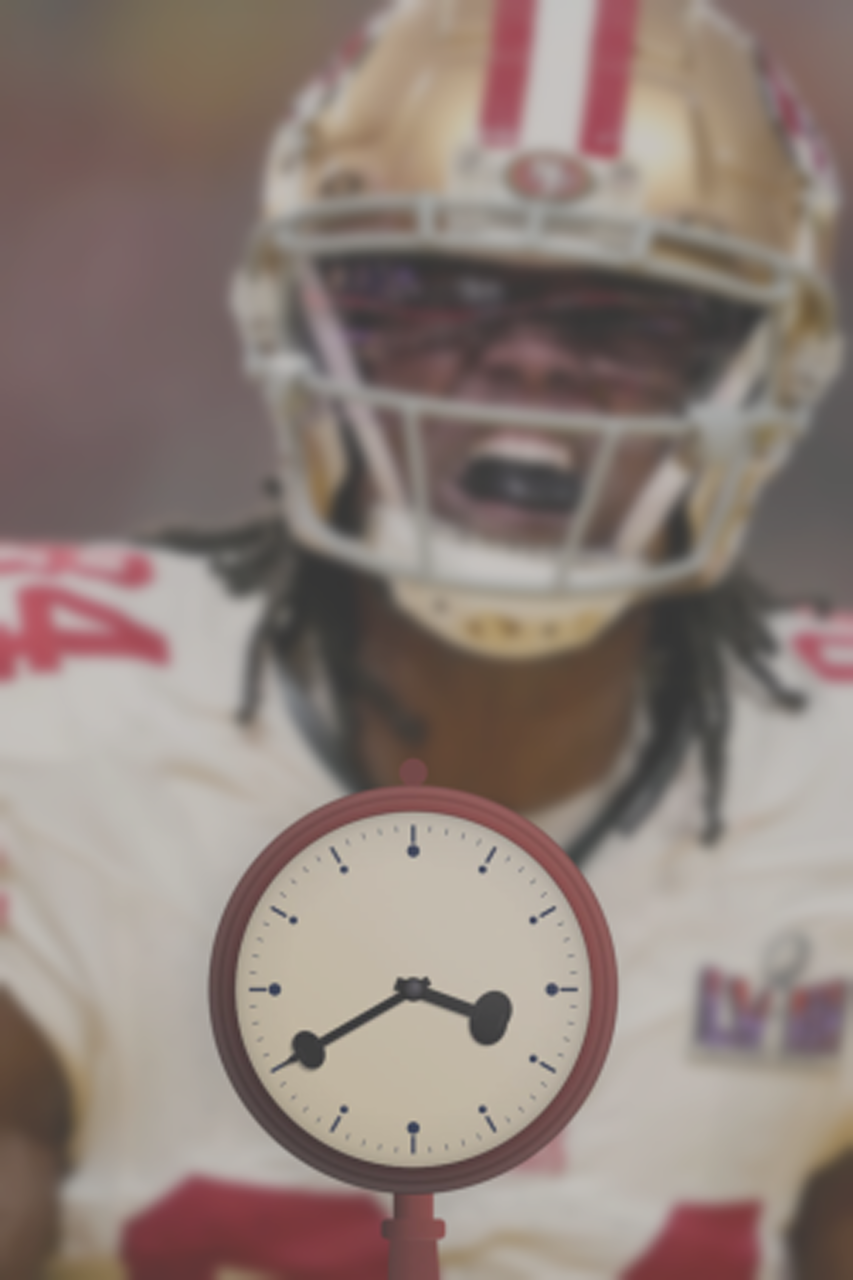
3:40
